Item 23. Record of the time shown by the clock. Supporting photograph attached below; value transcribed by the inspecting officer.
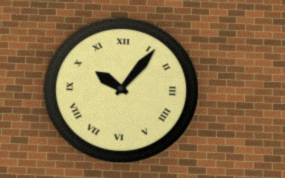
10:06
